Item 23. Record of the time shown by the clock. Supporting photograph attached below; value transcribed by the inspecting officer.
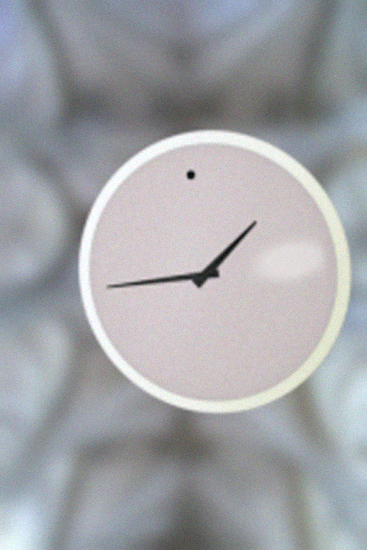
1:45
